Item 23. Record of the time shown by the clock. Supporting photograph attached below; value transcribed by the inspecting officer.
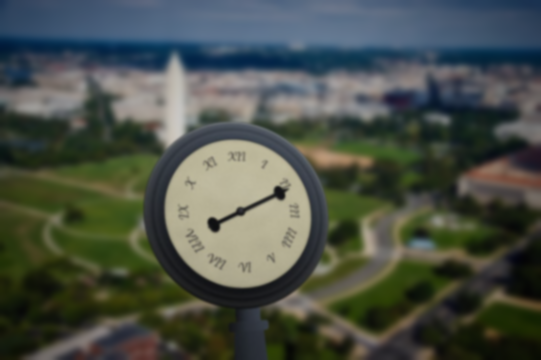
8:11
